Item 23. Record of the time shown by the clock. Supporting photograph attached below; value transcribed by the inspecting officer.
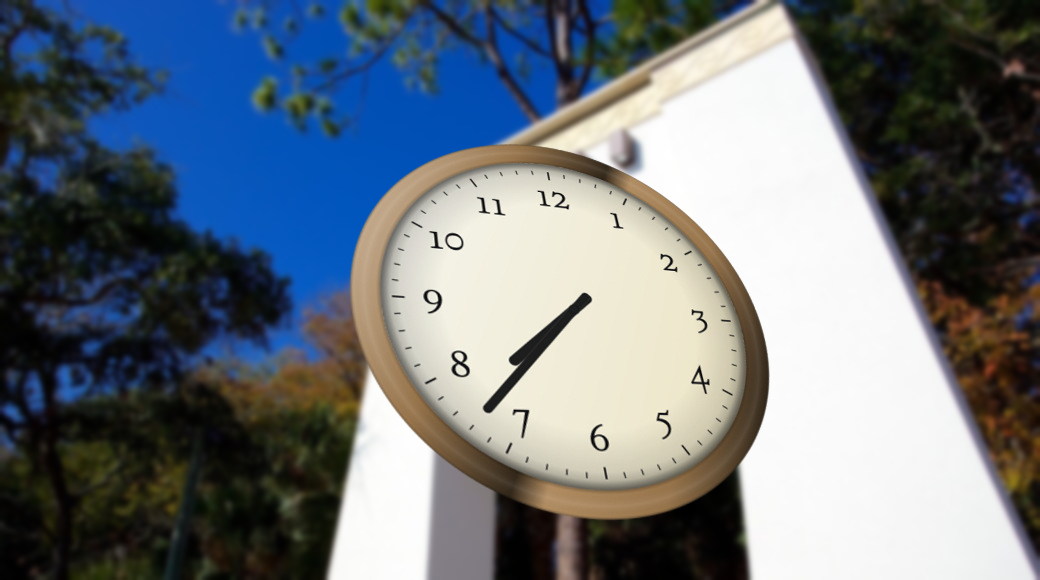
7:37
